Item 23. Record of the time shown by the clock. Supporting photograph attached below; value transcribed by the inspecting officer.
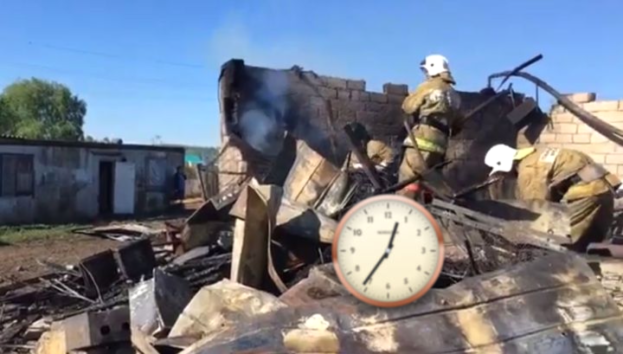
12:36
